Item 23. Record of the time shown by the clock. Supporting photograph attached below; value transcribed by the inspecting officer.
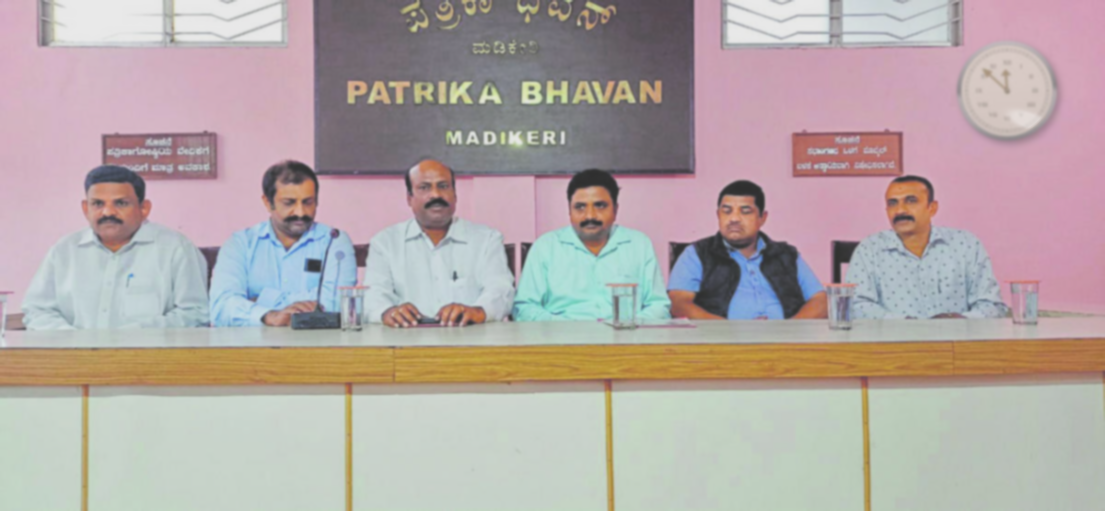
11:52
